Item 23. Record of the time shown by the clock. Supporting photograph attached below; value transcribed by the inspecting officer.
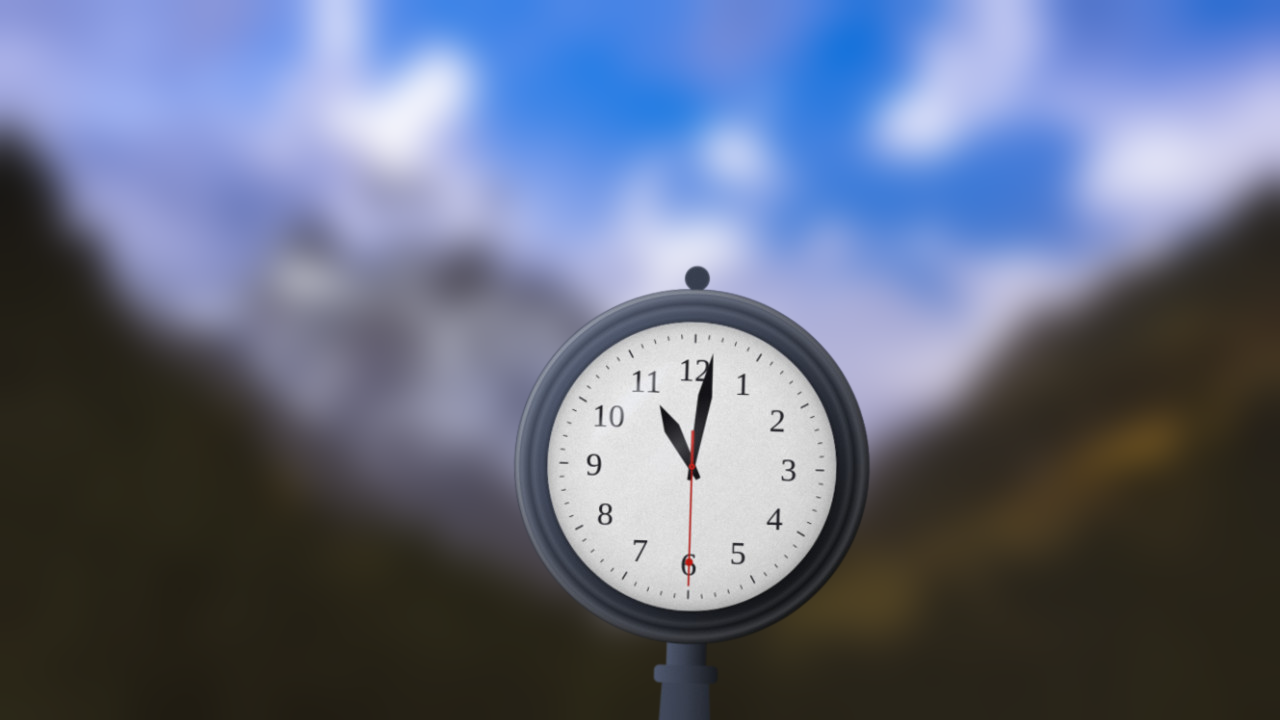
11:01:30
